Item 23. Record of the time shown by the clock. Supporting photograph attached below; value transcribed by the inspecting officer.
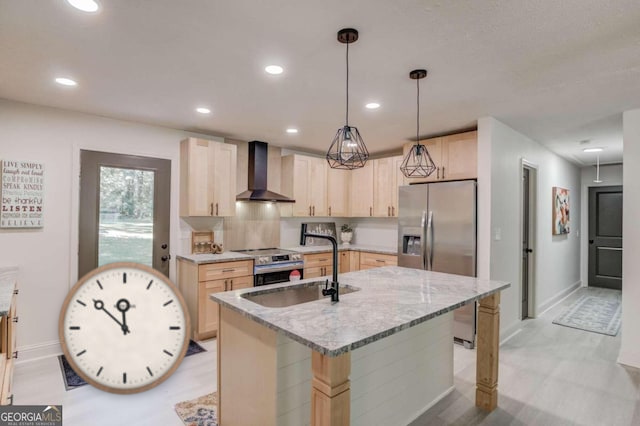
11:52
